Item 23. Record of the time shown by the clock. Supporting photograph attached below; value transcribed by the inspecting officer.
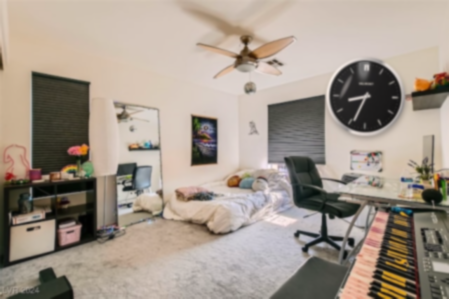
8:34
